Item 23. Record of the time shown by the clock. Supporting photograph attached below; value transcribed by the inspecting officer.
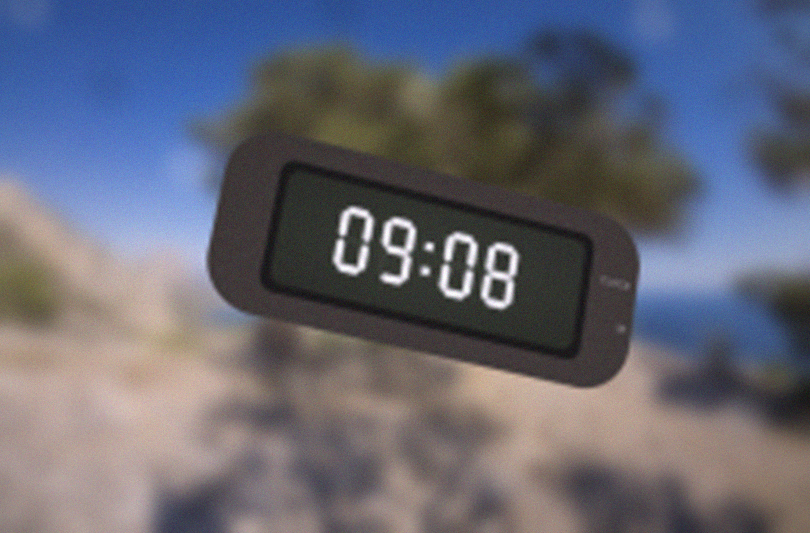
9:08
